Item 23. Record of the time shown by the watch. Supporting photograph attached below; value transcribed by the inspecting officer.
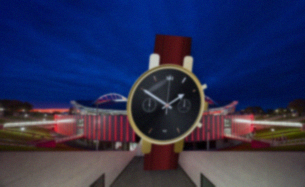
1:50
